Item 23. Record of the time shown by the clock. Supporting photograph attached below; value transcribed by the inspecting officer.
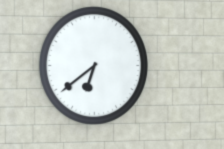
6:39
